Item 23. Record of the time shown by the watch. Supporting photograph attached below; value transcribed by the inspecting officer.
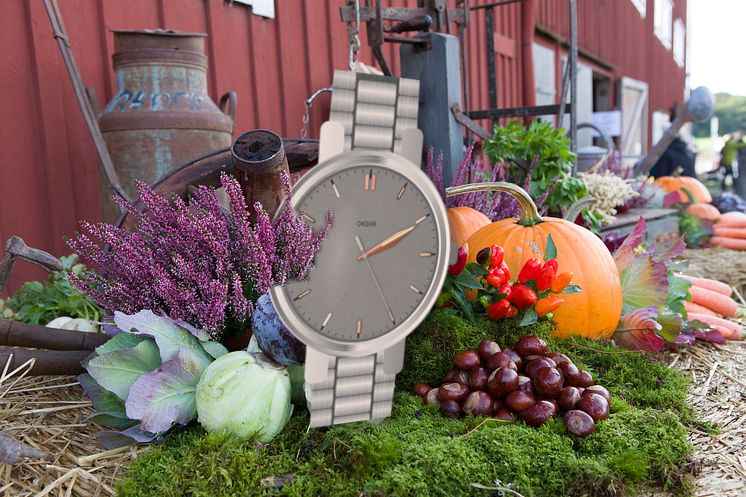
2:10:25
